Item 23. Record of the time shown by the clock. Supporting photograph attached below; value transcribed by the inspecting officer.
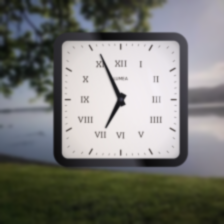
6:56
